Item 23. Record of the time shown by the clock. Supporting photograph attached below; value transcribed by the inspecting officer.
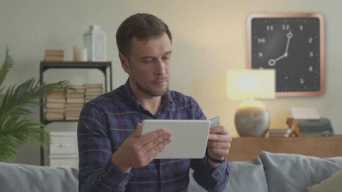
8:02
